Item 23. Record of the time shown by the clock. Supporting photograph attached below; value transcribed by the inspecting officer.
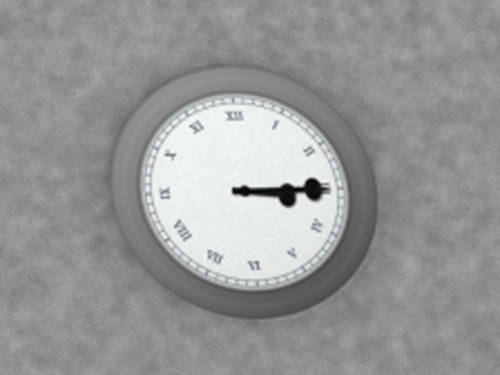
3:15
